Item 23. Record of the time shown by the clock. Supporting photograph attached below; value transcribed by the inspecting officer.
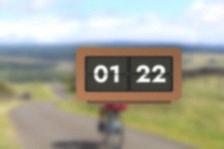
1:22
